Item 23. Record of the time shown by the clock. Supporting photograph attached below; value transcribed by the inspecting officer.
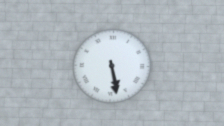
5:28
